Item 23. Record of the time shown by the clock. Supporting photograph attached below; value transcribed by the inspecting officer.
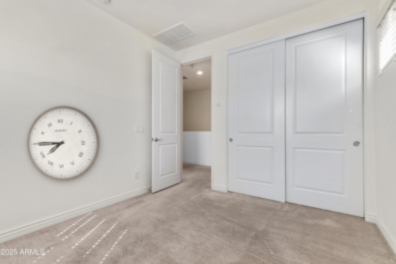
7:45
